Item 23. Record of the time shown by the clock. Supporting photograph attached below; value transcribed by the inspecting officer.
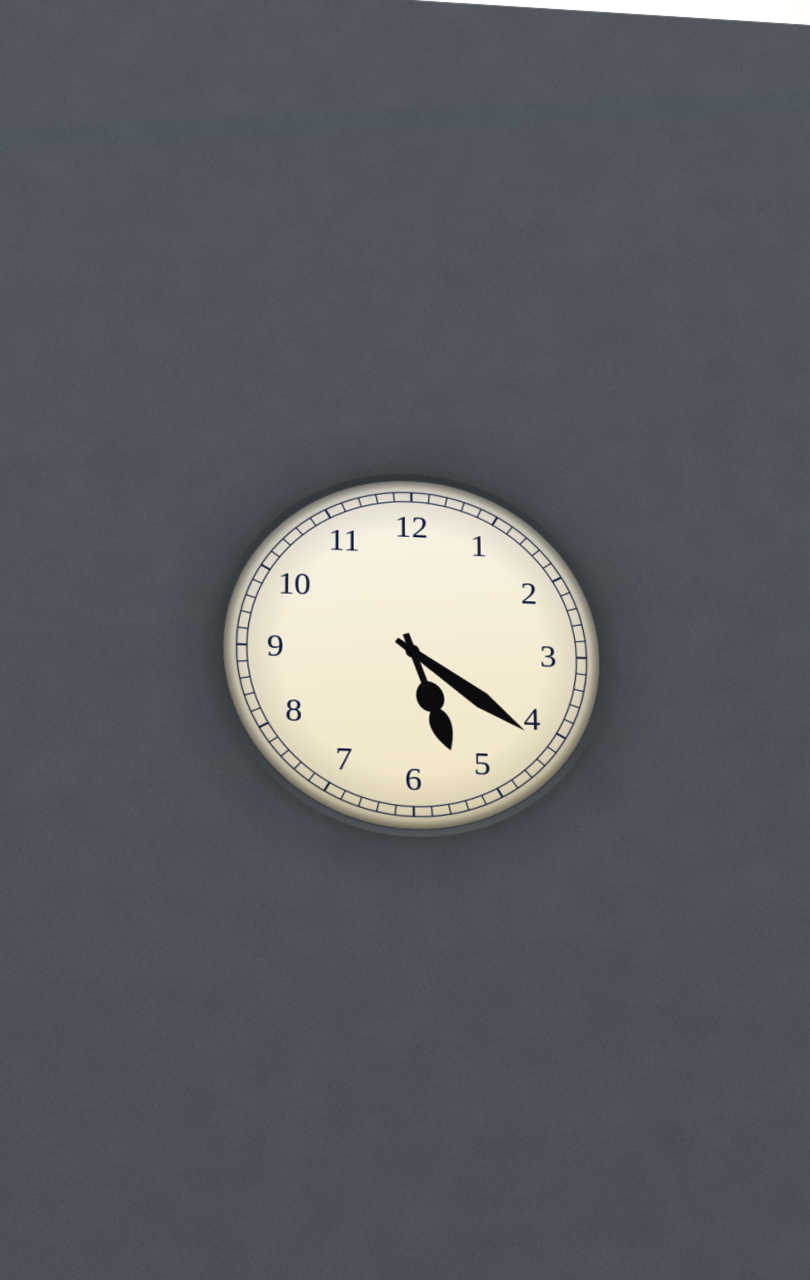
5:21
